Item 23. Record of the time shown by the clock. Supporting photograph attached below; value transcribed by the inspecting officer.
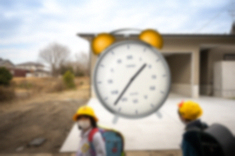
1:37
